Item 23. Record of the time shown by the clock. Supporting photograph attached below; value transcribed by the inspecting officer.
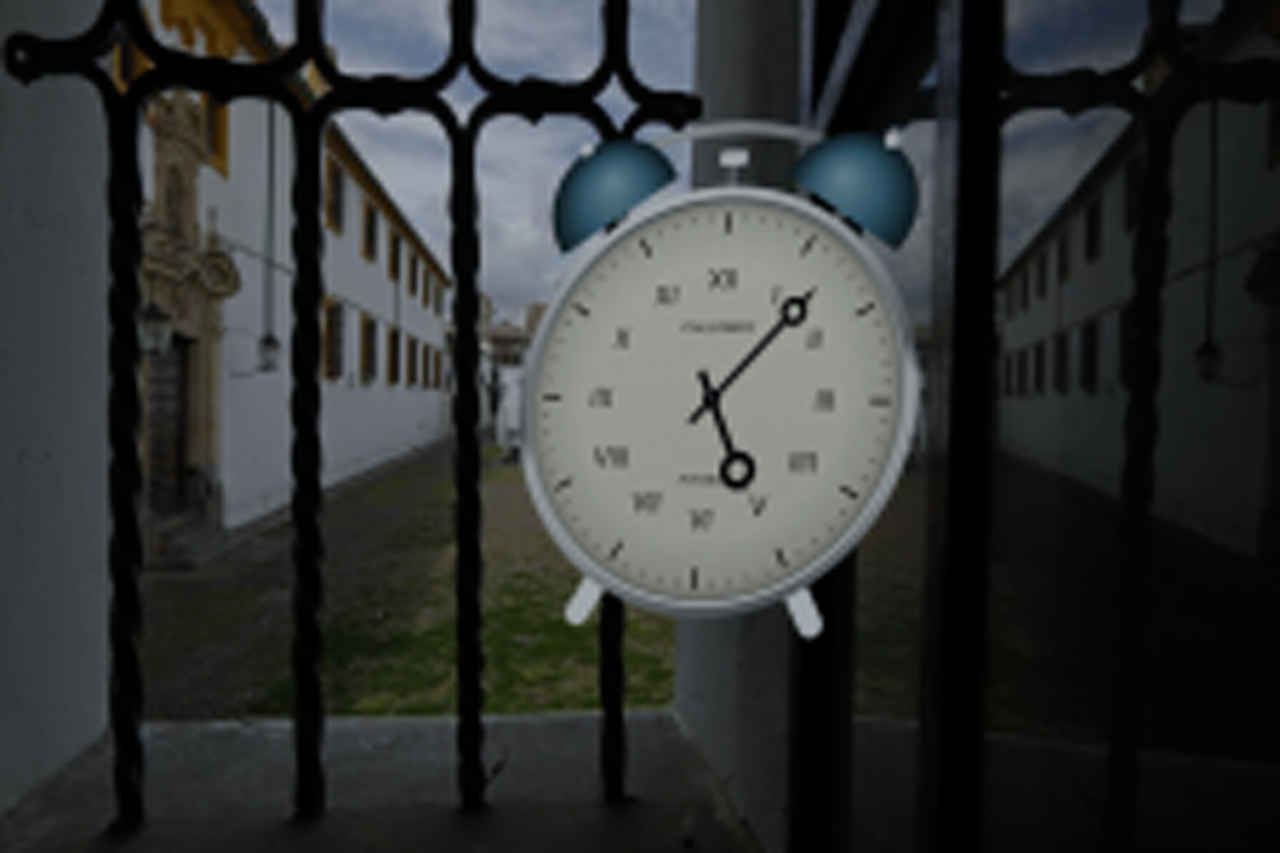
5:07
